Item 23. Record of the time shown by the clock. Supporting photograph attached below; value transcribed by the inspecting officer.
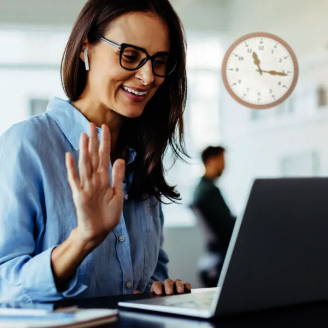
11:16
